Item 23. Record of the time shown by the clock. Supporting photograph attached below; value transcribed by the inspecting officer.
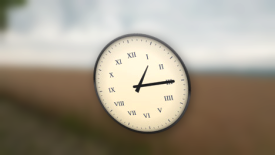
1:15
